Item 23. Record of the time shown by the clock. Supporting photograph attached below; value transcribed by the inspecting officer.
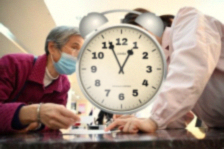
12:56
